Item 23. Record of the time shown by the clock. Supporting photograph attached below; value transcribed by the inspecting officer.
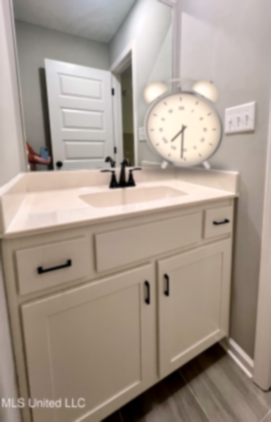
7:31
